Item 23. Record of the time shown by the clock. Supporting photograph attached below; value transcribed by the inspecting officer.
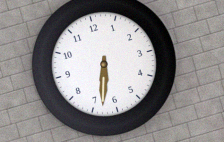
6:33
